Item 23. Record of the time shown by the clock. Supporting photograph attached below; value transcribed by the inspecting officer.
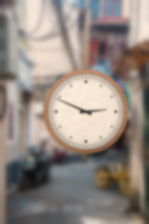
2:49
